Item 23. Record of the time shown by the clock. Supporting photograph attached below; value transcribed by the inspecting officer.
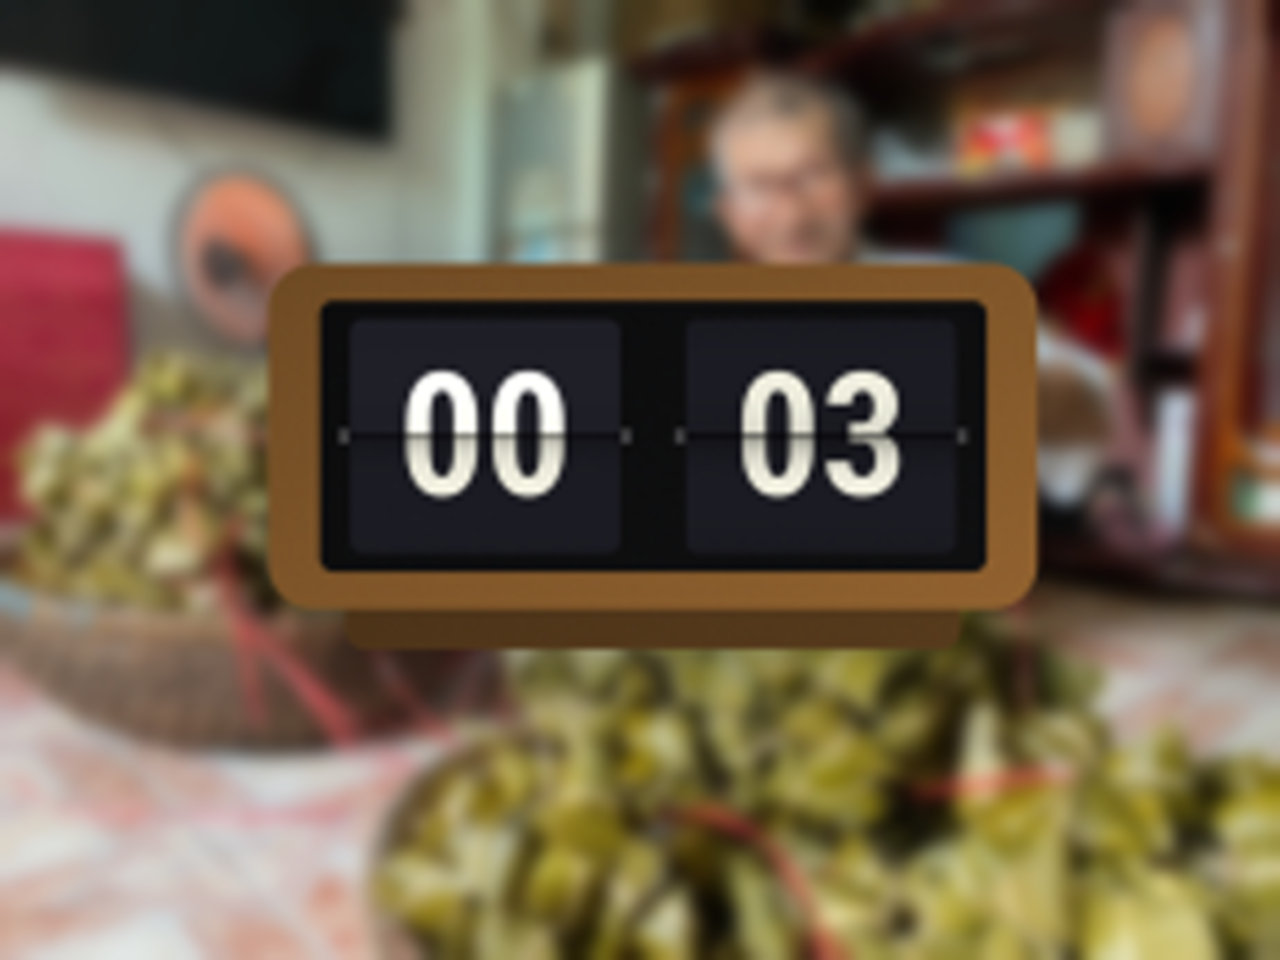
0:03
